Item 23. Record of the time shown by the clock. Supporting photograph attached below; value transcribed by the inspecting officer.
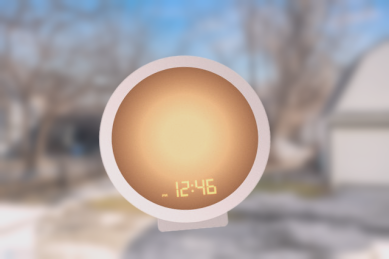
12:46
